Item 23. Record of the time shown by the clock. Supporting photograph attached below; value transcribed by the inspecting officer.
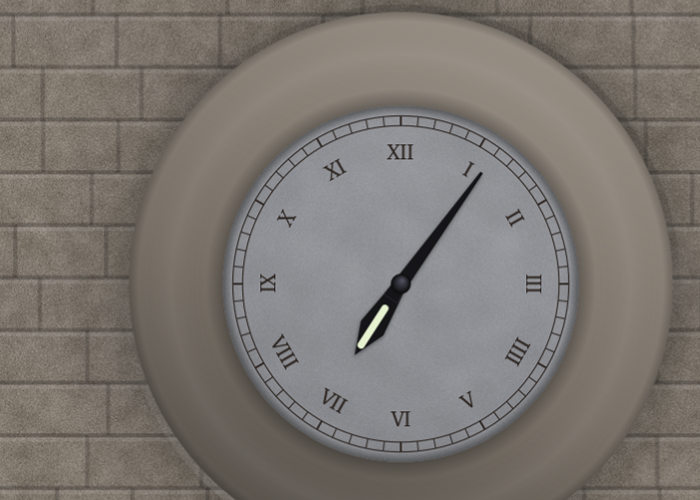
7:06
